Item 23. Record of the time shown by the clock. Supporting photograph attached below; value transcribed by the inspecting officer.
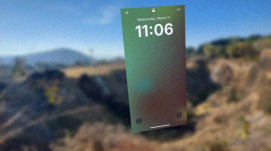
11:06
